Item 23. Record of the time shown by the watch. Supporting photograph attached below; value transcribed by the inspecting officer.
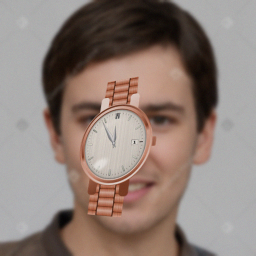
11:54
